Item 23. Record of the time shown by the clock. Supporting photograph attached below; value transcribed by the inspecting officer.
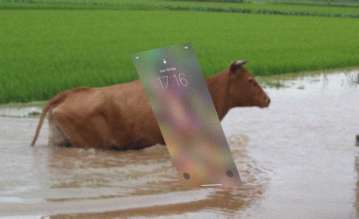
17:16
